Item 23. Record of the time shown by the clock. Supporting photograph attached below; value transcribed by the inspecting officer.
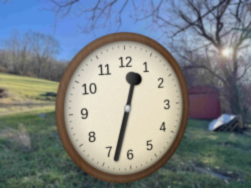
12:33
